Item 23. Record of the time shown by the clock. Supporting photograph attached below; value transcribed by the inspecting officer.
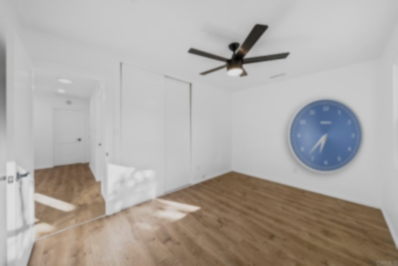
6:37
